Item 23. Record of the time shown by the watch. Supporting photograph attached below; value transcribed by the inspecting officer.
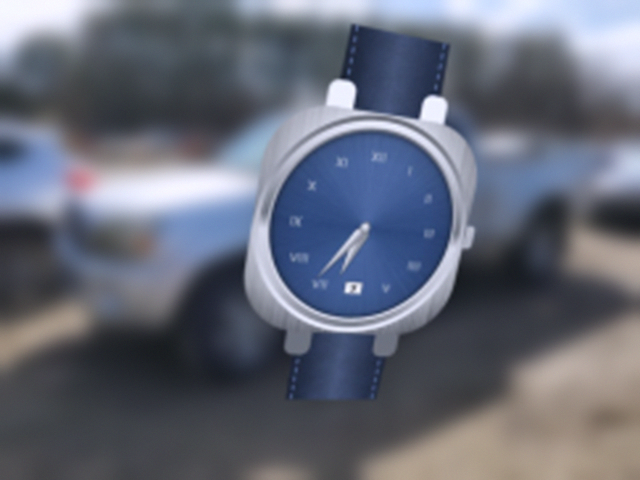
6:36
